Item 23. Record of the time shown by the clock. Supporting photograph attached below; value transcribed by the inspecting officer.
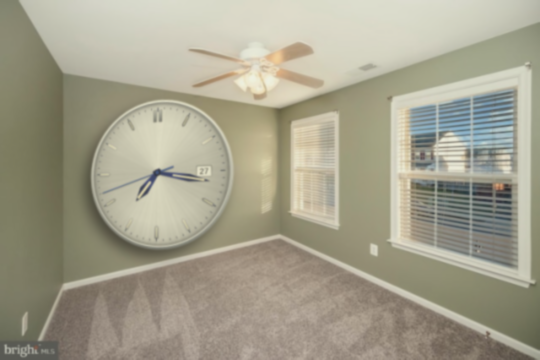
7:16:42
